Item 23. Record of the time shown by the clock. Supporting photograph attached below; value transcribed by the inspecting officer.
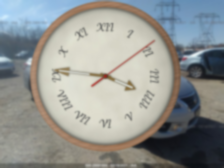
3:46:09
